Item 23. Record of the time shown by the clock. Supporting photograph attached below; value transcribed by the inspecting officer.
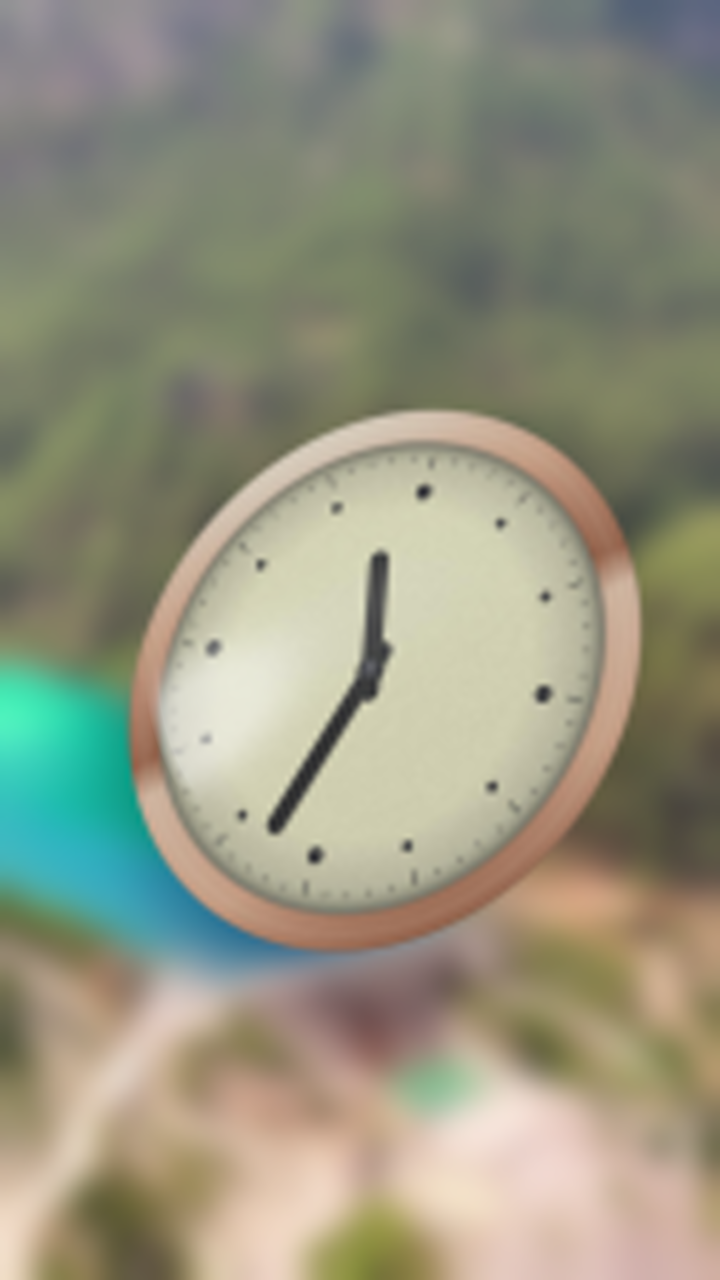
11:33
